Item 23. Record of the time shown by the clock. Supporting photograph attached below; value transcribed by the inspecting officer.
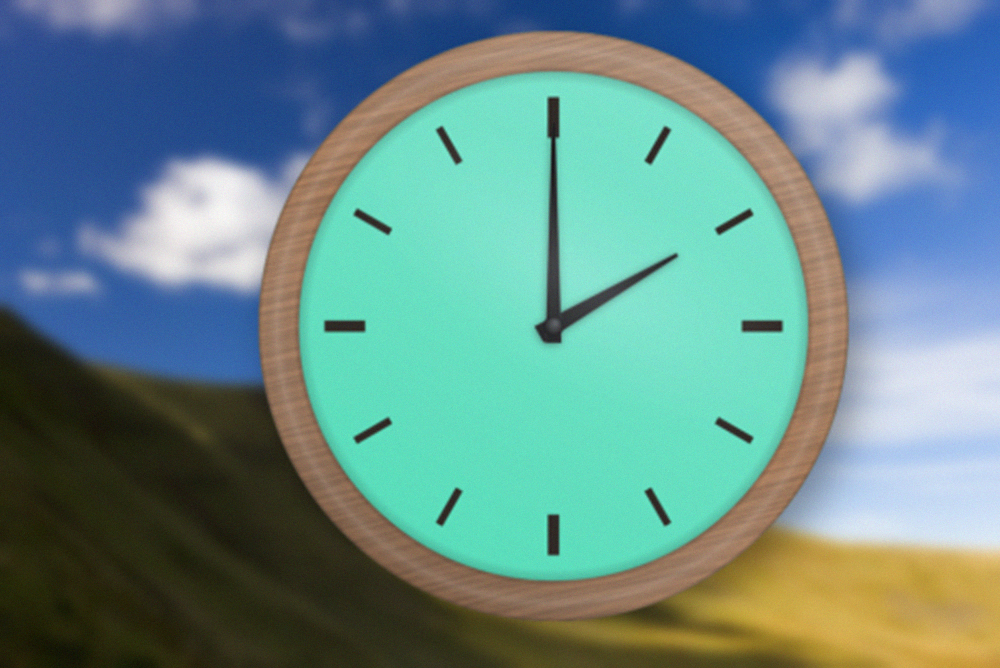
2:00
